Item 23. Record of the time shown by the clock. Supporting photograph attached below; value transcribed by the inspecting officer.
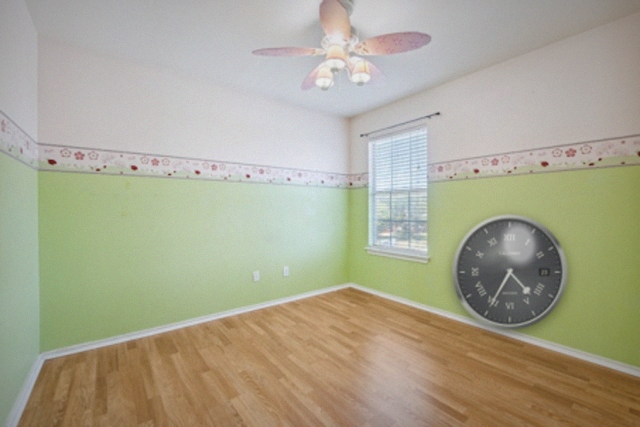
4:35
